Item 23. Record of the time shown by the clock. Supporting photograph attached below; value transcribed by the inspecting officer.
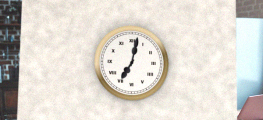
7:02
